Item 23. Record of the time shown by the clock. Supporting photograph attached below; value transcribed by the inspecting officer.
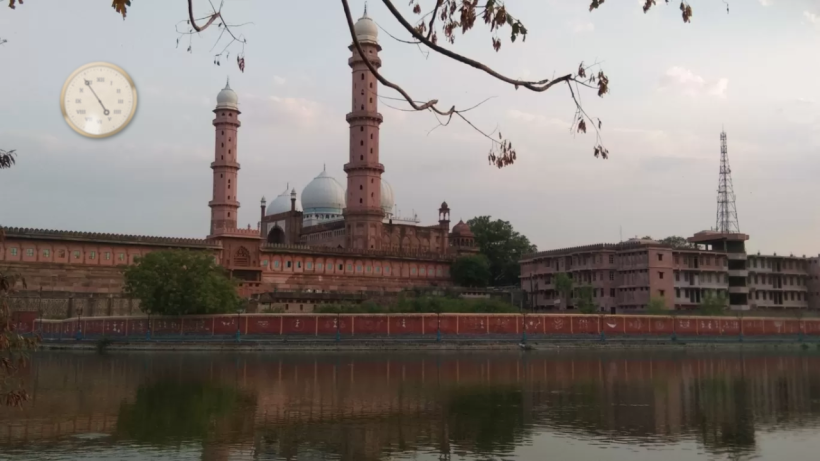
4:54
